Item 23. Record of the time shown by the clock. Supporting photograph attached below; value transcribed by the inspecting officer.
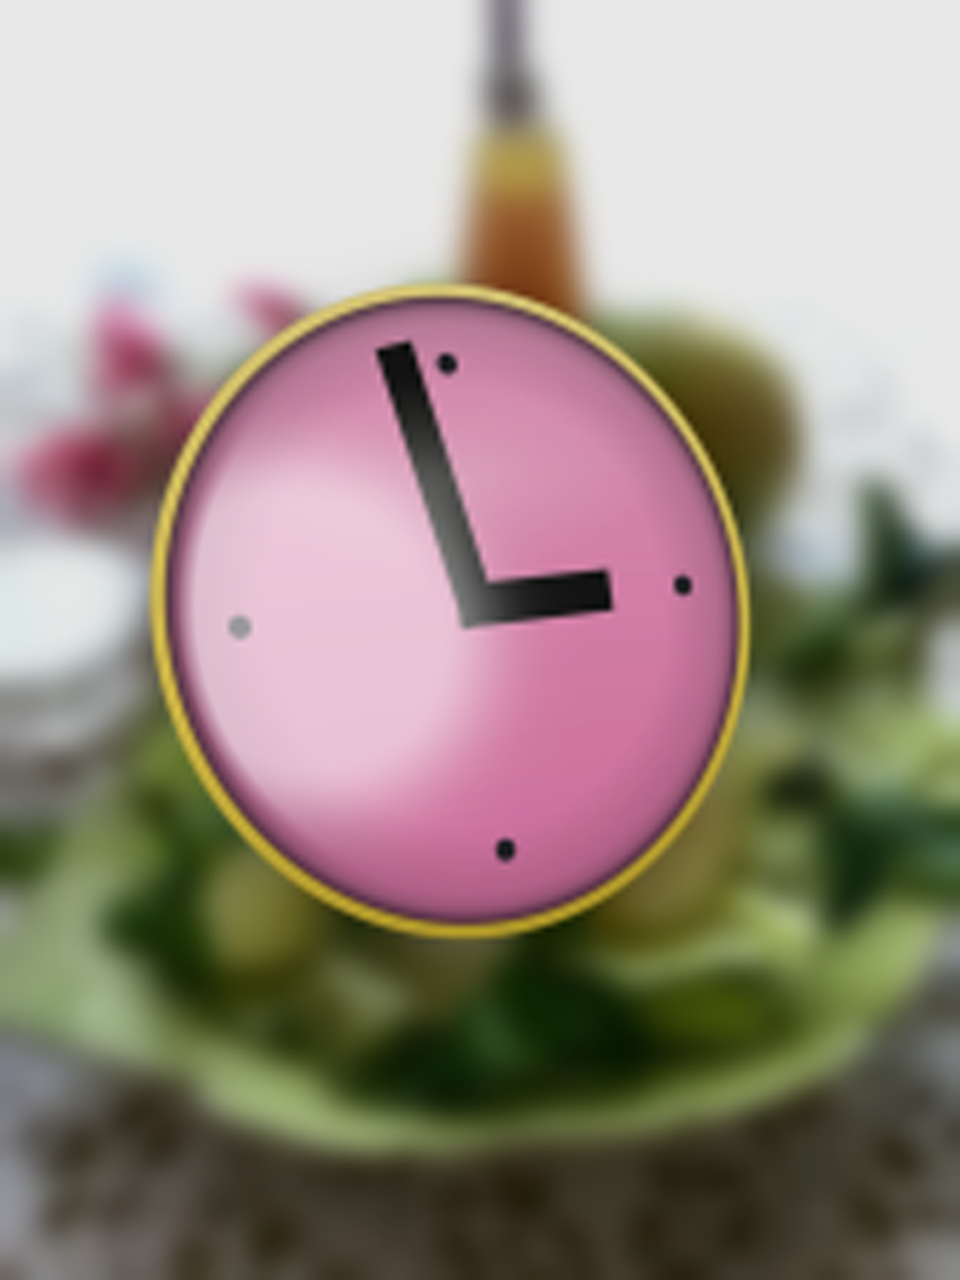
2:58
